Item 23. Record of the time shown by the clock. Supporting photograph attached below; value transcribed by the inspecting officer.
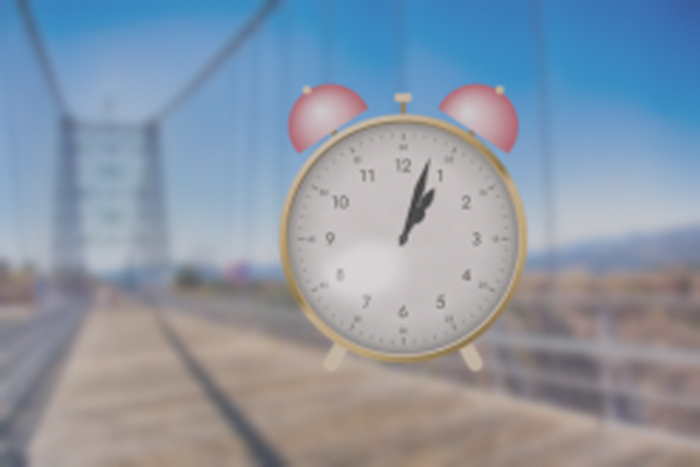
1:03
